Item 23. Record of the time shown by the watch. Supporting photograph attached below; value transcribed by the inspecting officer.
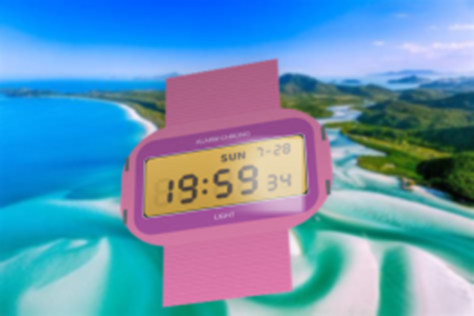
19:59:34
